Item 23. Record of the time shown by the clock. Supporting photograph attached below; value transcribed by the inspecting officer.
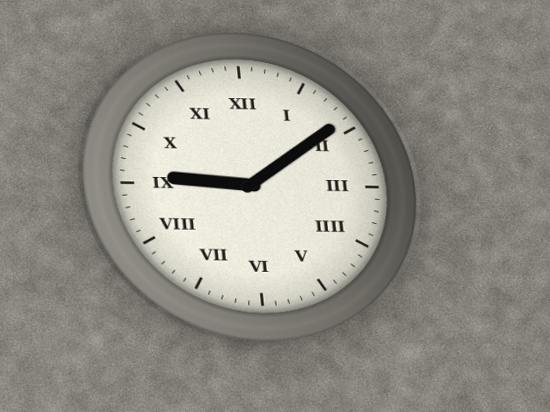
9:09
